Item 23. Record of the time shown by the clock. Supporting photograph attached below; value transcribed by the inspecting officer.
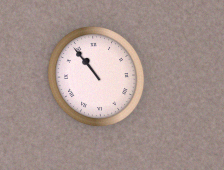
10:54
